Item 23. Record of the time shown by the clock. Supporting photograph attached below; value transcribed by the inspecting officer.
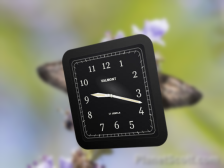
9:18
